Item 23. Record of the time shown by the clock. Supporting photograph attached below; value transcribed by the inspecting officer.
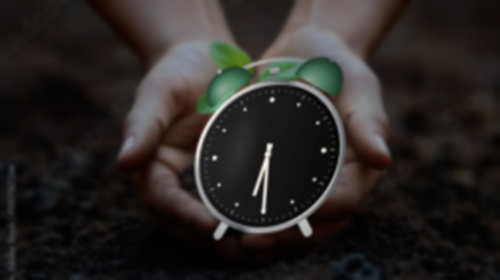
6:30
